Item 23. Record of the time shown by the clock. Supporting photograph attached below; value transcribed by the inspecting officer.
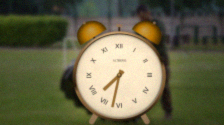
7:32
